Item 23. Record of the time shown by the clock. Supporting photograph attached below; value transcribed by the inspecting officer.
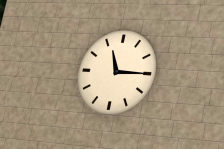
11:15
